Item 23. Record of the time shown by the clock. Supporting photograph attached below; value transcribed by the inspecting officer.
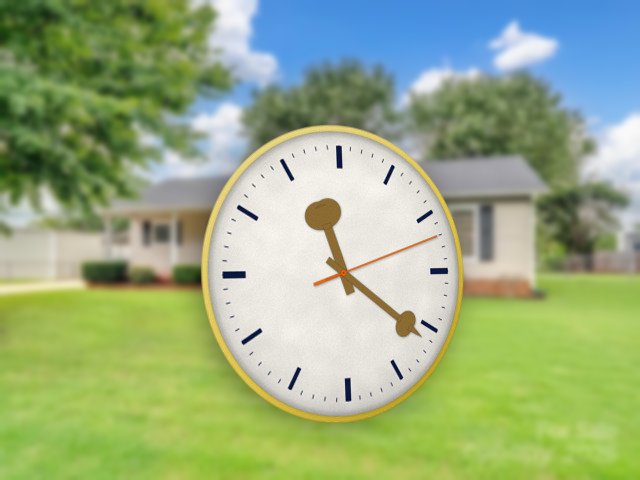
11:21:12
